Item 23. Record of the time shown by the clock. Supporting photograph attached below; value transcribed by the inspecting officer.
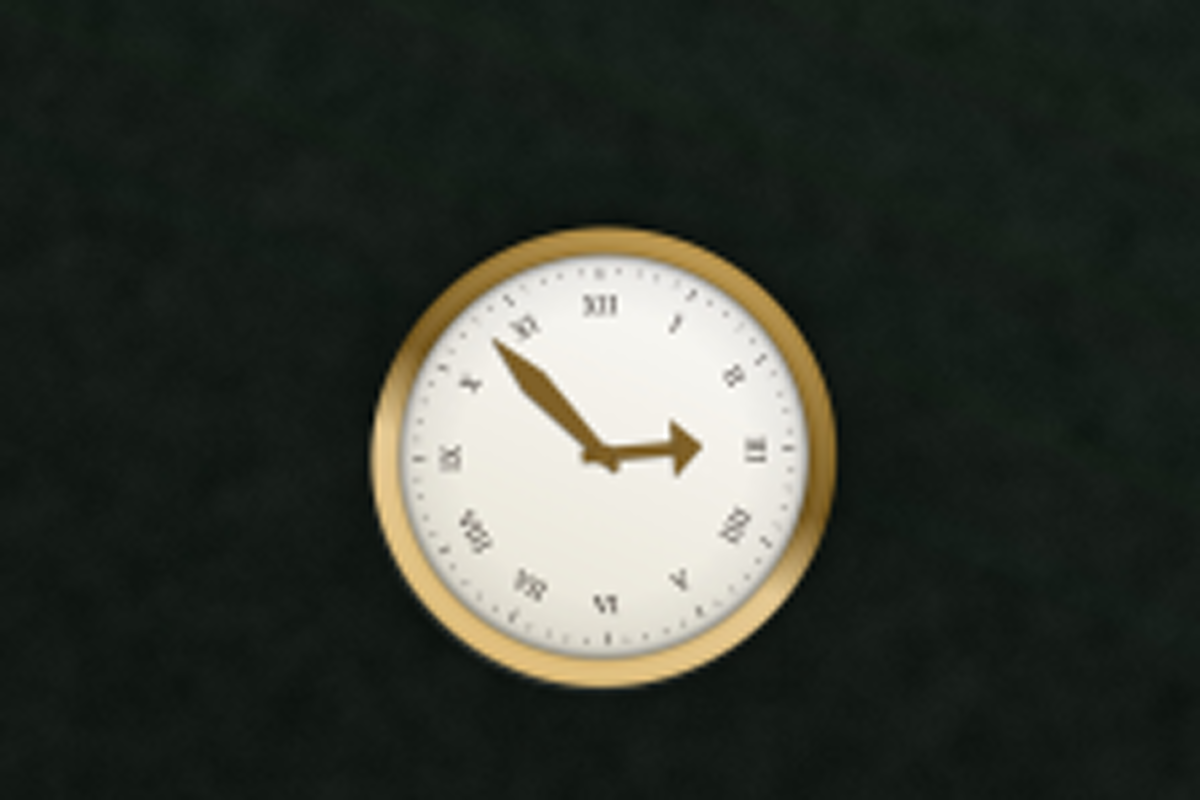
2:53
